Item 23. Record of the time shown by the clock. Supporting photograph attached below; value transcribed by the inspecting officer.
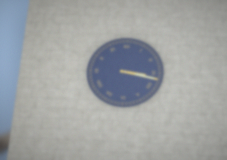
3:17
